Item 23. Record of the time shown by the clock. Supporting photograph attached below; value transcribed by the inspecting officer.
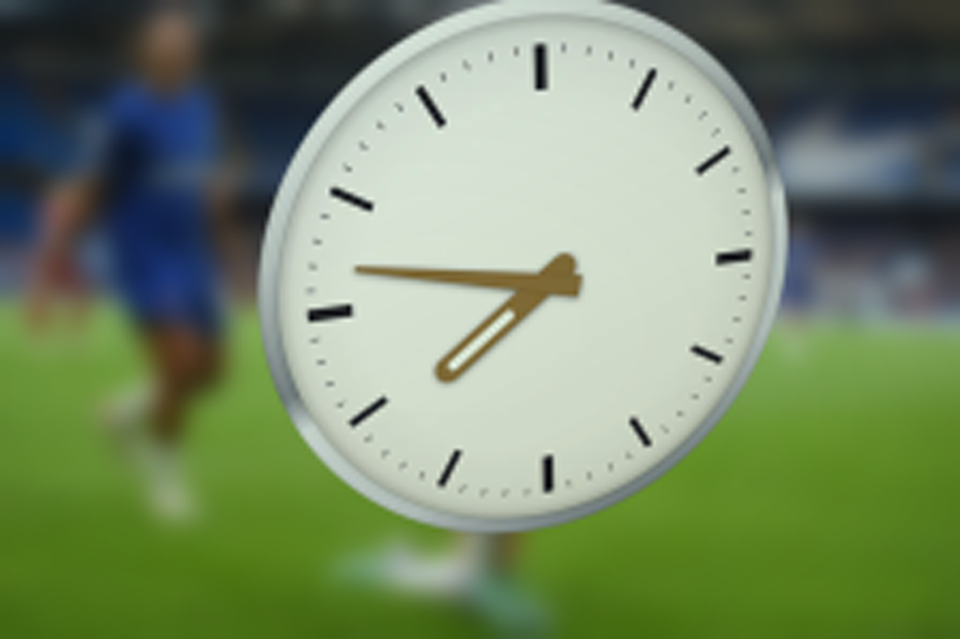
7:47
